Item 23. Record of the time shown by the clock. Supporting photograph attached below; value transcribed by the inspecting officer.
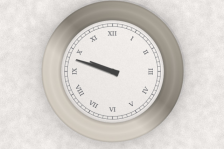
9:48
